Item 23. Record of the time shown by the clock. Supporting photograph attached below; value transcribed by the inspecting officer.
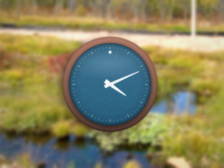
4:11
